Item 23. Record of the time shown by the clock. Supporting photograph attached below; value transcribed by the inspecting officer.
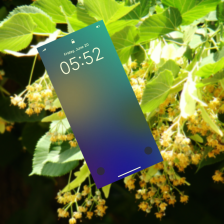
5:52
